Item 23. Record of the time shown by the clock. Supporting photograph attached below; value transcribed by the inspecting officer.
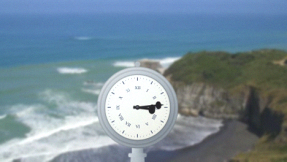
3:14
